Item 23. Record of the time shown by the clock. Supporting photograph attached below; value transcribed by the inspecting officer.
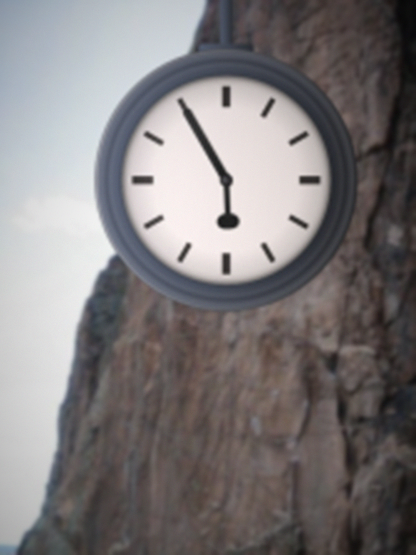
5:55
